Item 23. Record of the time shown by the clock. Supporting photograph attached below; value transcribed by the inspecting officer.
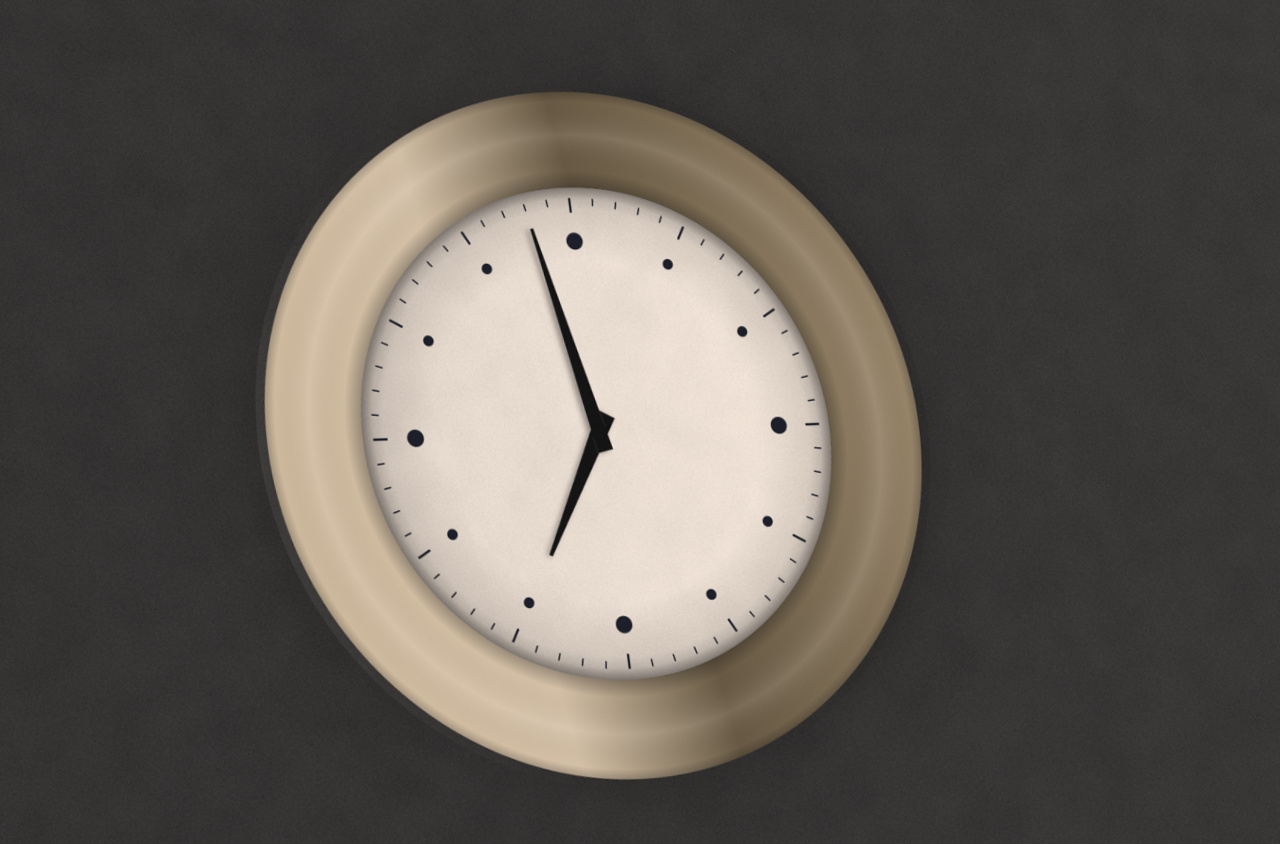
6:58
